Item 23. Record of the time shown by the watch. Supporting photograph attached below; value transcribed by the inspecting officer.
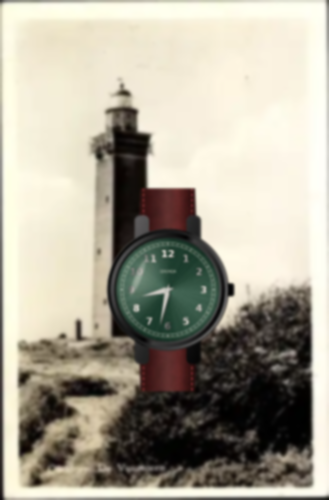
8:32
